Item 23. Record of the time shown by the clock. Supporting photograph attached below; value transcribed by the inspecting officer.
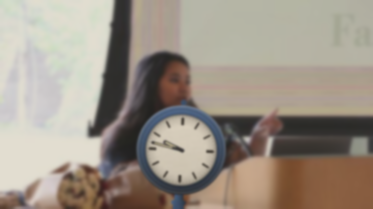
9:47
